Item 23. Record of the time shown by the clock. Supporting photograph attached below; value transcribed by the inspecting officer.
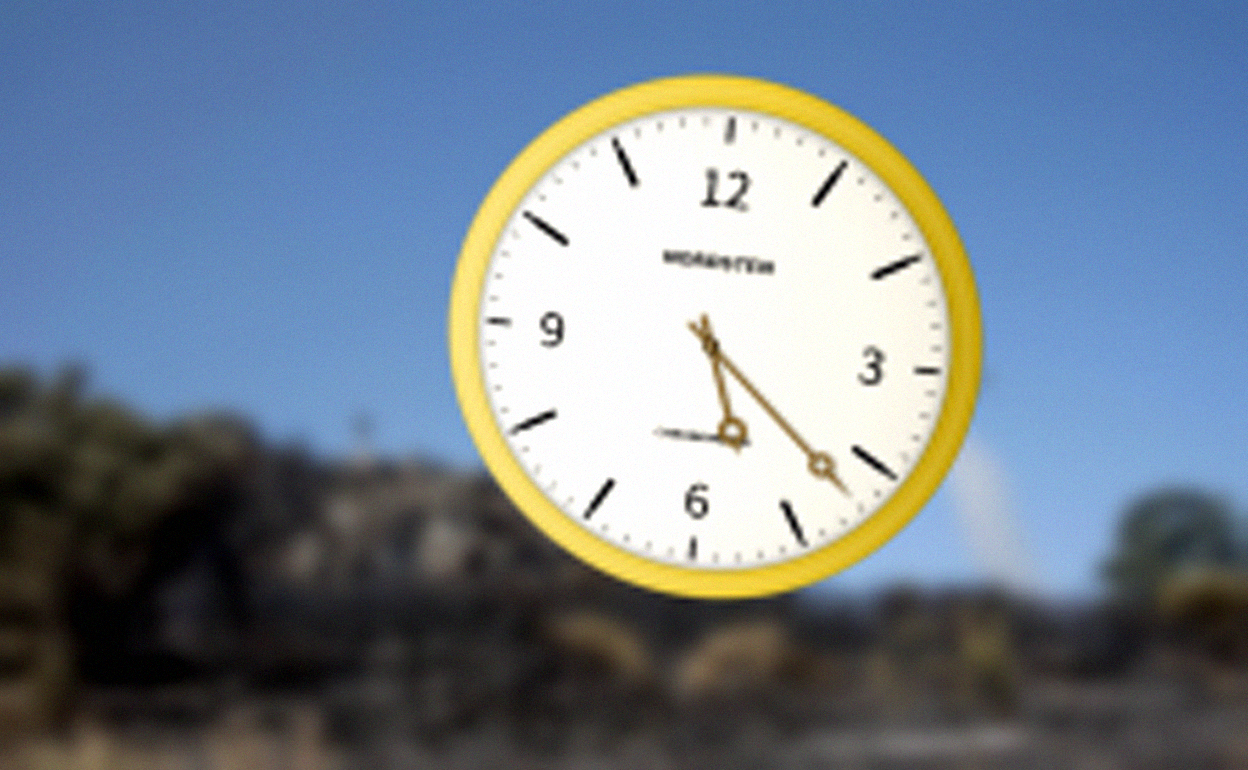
5:22
